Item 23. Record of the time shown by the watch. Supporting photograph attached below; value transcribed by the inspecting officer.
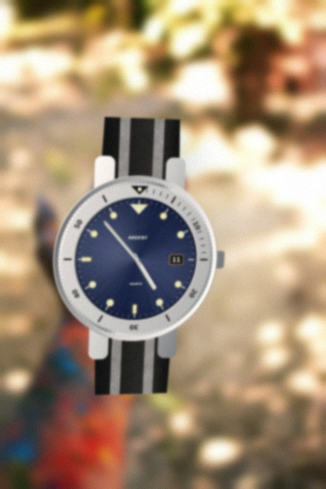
4:53
